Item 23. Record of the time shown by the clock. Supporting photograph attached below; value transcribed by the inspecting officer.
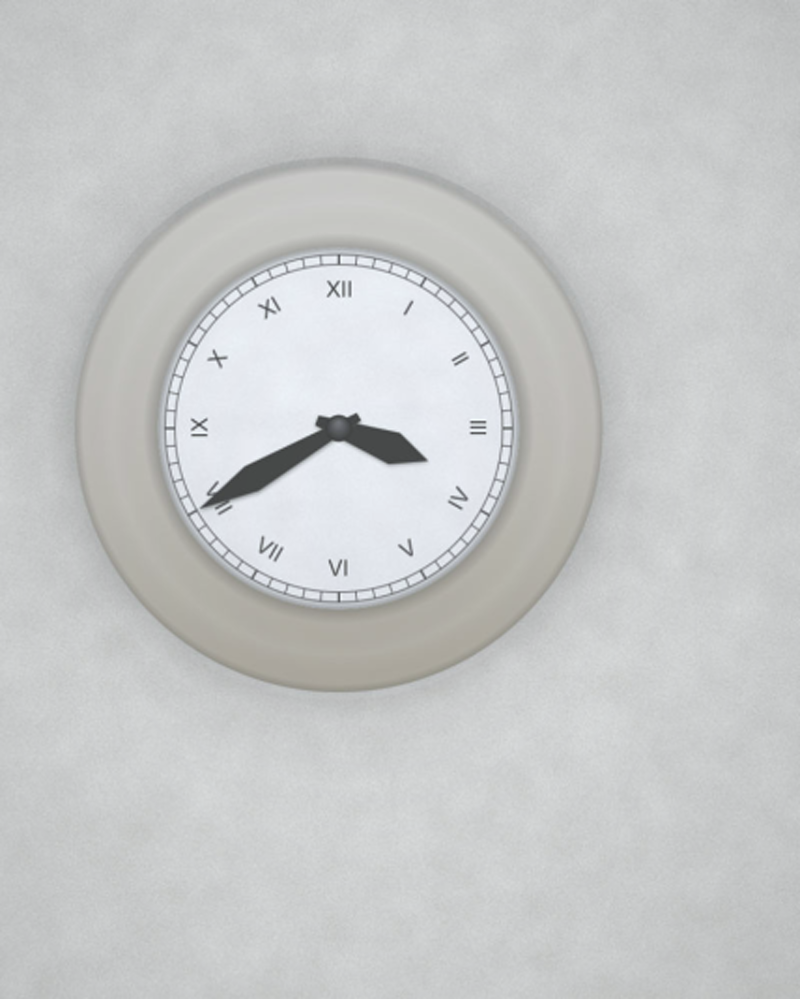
3:40
